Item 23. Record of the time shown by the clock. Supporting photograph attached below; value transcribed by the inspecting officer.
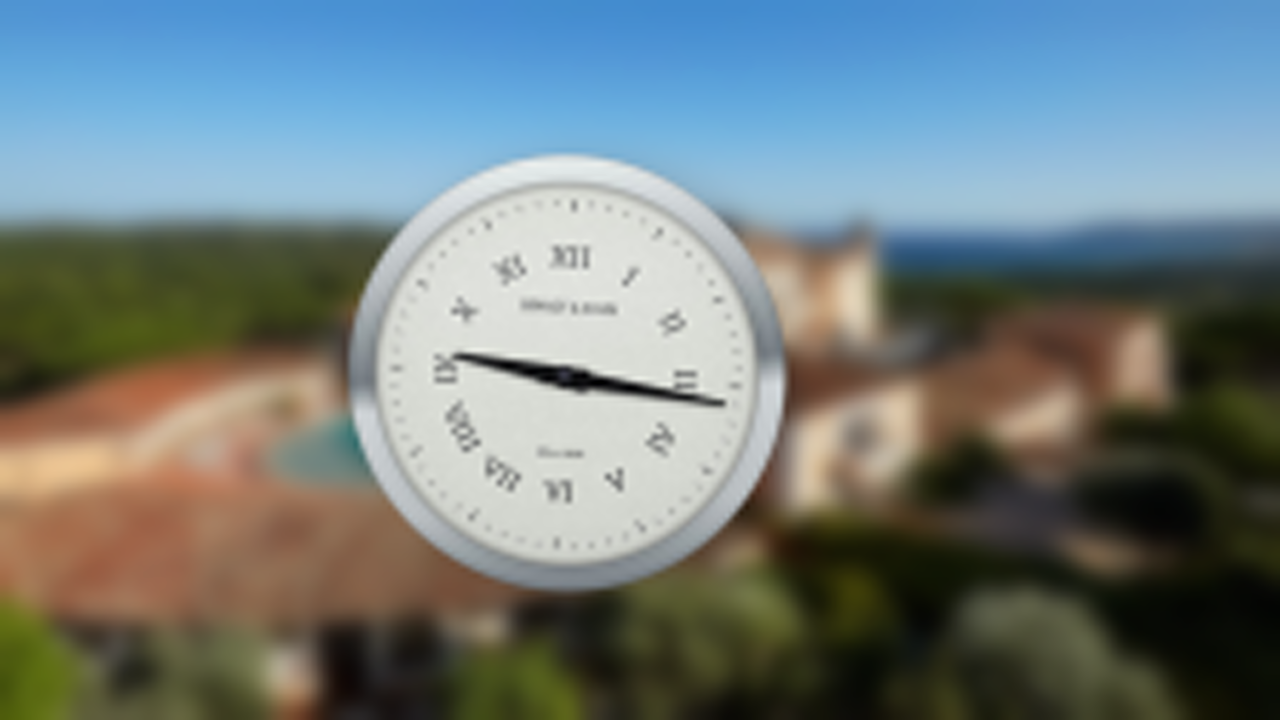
9:16
